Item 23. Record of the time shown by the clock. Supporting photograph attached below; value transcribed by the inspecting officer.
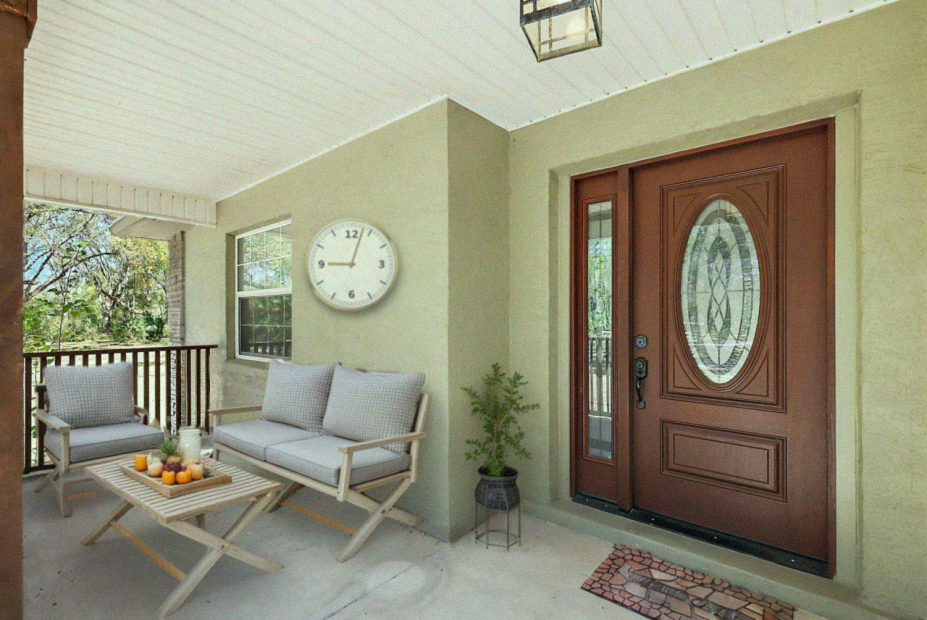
9:03
